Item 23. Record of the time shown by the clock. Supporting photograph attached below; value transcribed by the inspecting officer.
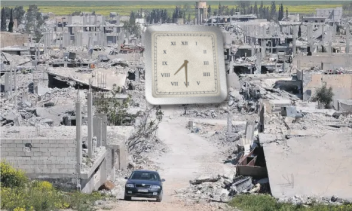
7:30
